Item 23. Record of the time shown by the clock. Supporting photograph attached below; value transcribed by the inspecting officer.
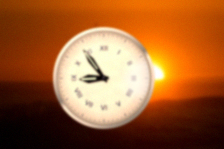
8:54
